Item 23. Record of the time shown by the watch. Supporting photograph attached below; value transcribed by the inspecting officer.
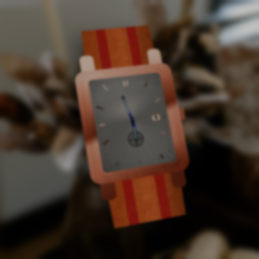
5:58
